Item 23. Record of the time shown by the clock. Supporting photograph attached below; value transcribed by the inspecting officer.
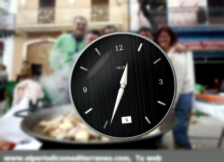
12:34
